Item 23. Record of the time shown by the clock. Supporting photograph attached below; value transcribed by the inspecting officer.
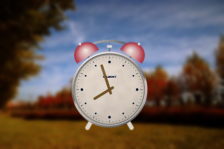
7:57
